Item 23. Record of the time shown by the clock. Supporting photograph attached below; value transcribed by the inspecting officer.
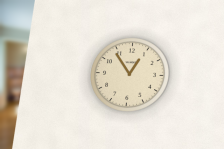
12:54
